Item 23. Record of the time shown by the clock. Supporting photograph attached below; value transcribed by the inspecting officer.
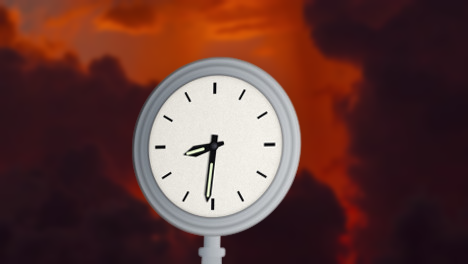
8:31
